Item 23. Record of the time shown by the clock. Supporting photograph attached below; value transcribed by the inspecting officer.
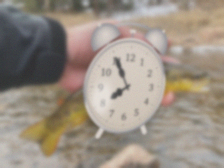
7:55
